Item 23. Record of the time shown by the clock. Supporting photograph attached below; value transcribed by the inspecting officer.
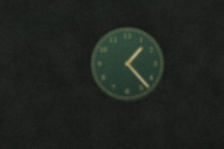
1:23
